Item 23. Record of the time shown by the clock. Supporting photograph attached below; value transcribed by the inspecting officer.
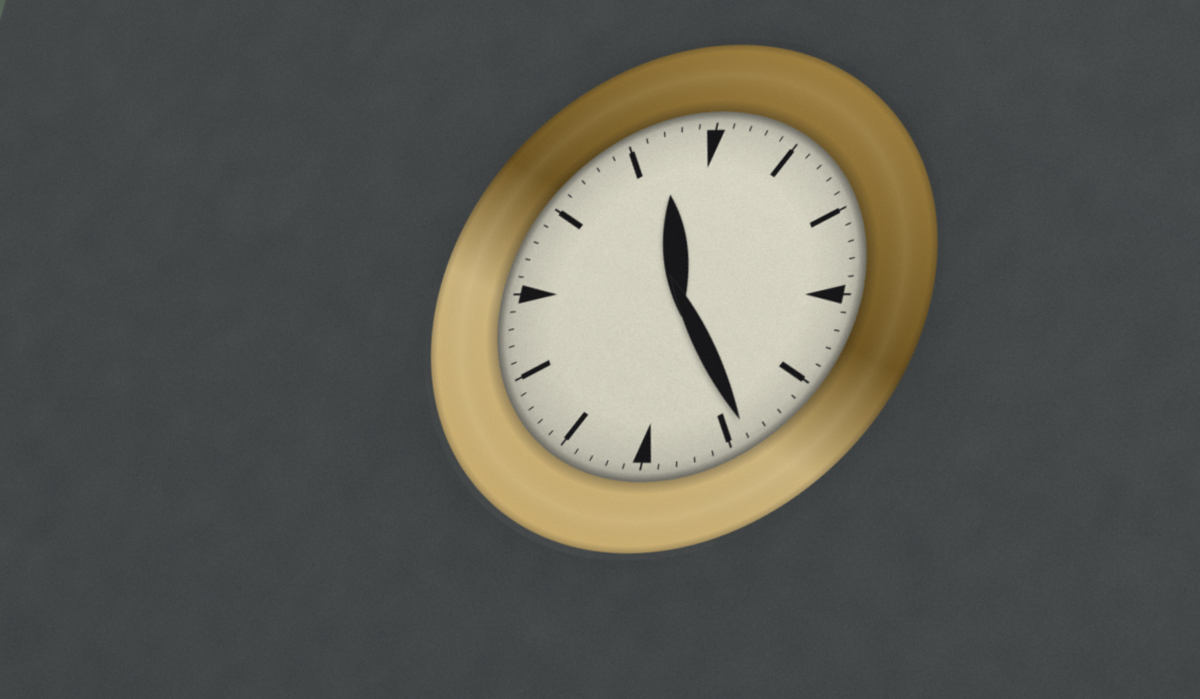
11:24
